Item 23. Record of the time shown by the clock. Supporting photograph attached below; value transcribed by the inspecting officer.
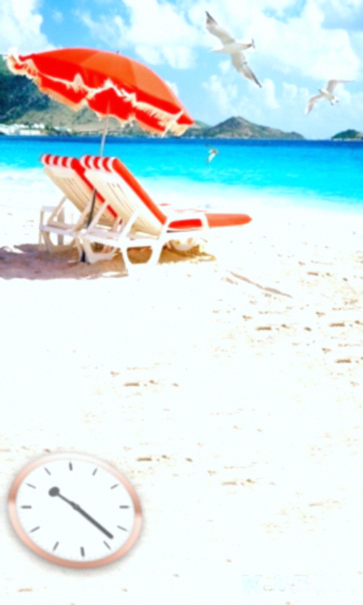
10:23
